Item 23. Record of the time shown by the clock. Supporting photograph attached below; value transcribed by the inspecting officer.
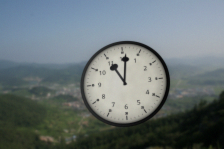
11:01
